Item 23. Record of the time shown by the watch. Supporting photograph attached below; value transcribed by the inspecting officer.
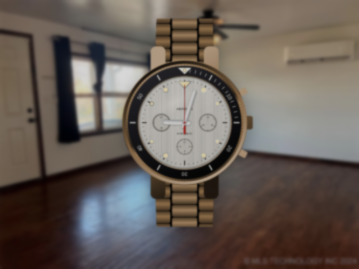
9:03
